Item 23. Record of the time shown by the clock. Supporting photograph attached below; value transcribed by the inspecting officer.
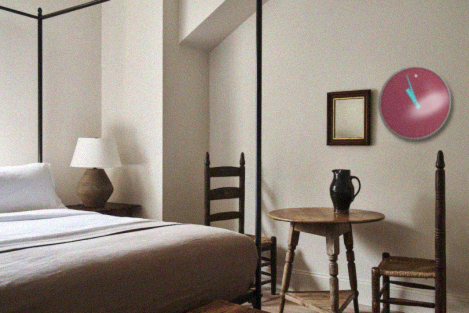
10:57
